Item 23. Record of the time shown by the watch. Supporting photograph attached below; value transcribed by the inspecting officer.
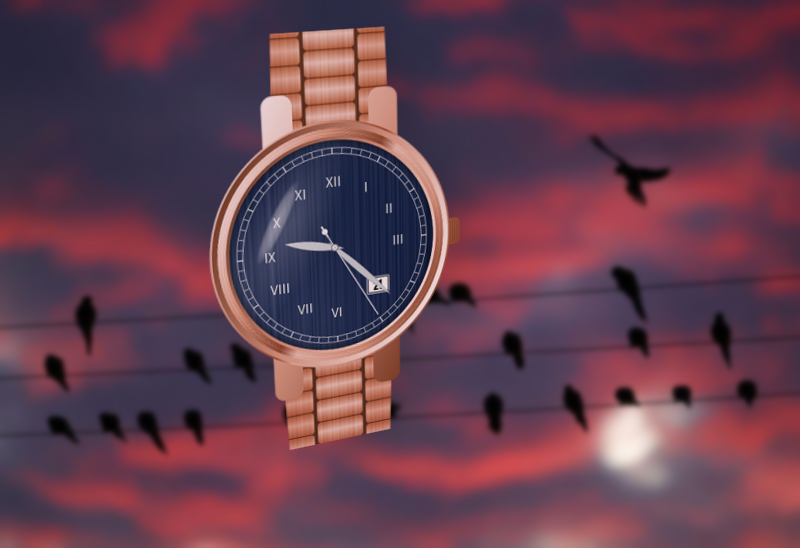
9:22:25
